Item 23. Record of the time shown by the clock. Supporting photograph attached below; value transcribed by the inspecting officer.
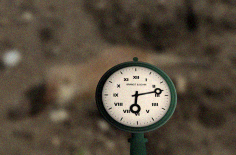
6:13
